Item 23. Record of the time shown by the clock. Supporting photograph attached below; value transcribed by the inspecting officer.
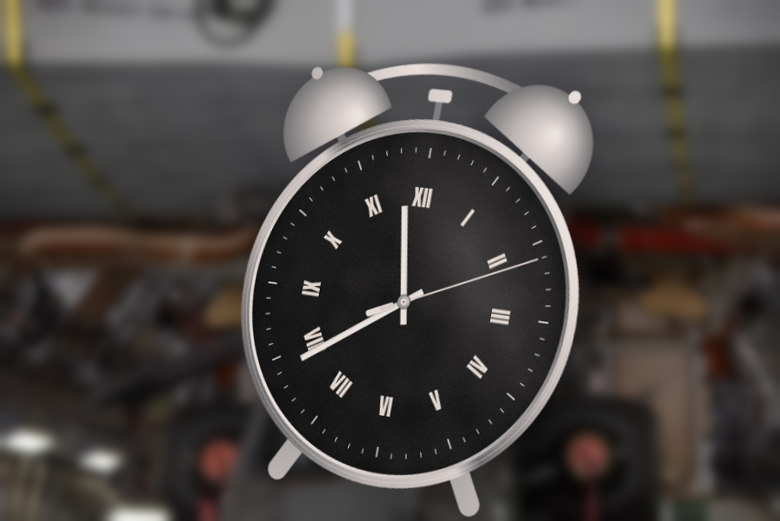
11:39:11
